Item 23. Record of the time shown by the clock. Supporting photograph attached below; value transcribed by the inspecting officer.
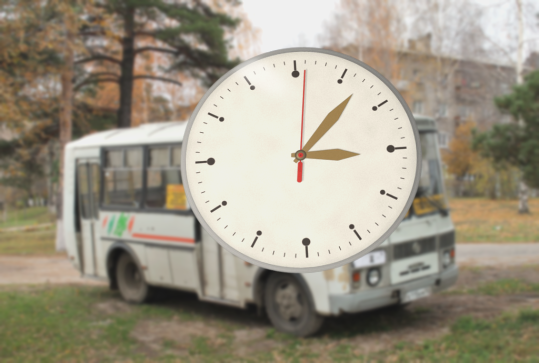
3:07:01
